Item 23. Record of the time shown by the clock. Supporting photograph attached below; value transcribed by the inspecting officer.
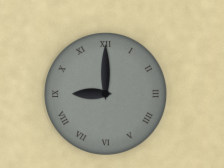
9:00
